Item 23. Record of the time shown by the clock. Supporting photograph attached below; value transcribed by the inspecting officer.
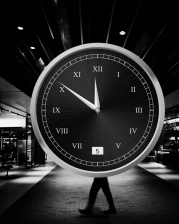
11:51
